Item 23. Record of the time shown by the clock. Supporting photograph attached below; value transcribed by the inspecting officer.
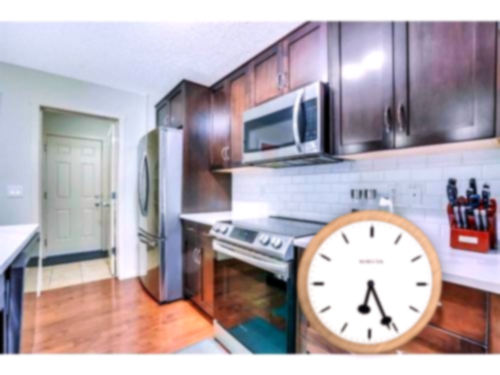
6:26
